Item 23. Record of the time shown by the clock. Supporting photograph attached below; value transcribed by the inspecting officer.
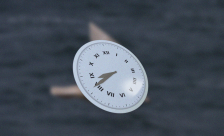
8:41
